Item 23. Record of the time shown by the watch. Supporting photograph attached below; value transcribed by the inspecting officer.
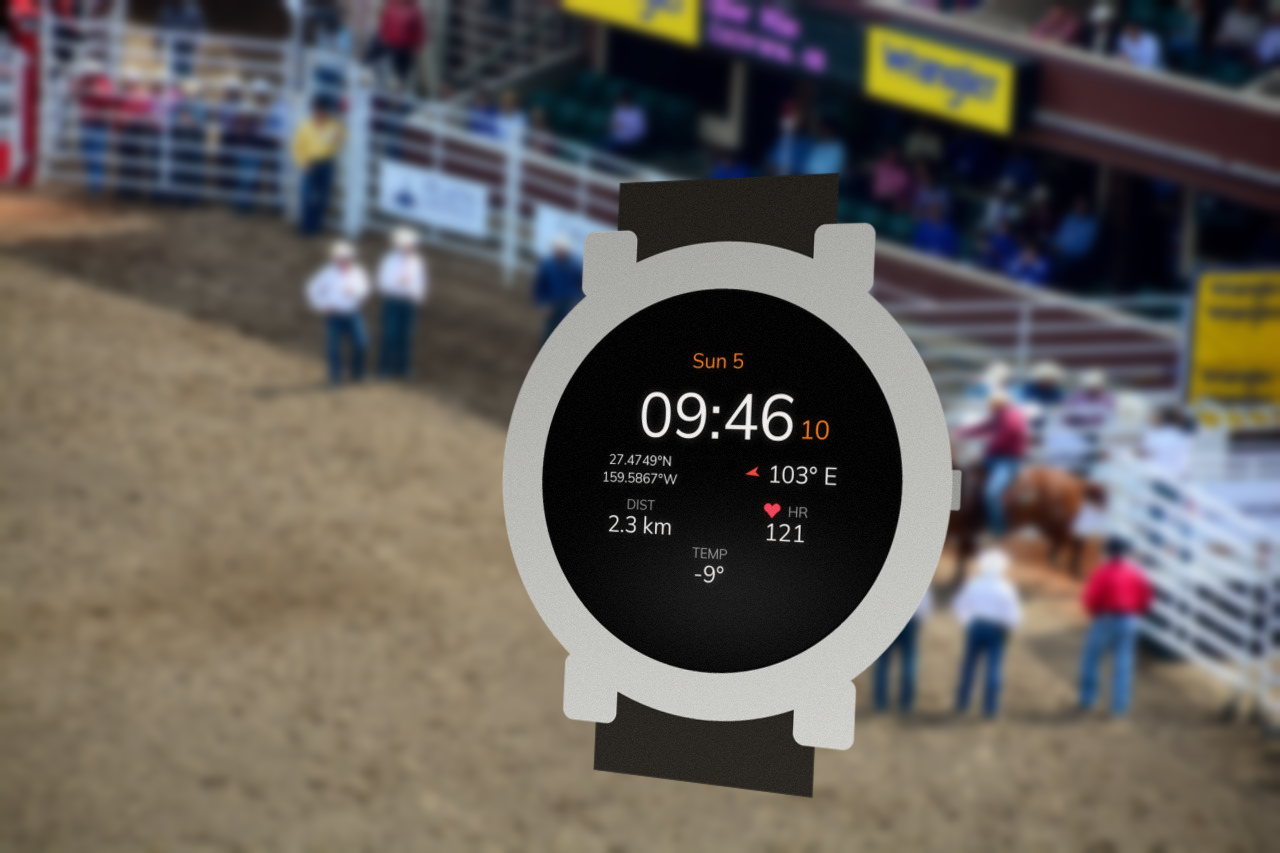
9:46:10
